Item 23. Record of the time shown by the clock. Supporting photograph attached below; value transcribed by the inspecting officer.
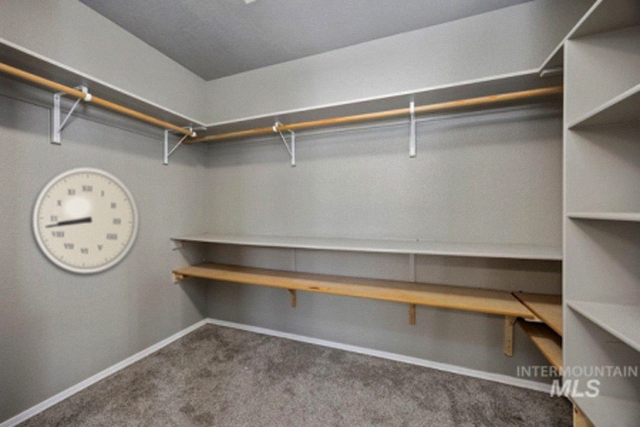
8:43
